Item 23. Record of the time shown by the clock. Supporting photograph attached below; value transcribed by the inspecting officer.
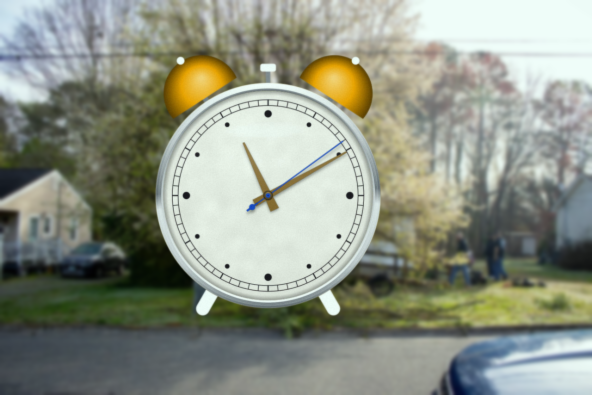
11:10:09
